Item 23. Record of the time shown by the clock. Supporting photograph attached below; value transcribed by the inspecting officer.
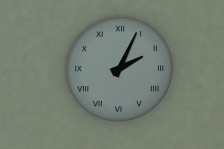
2:04
